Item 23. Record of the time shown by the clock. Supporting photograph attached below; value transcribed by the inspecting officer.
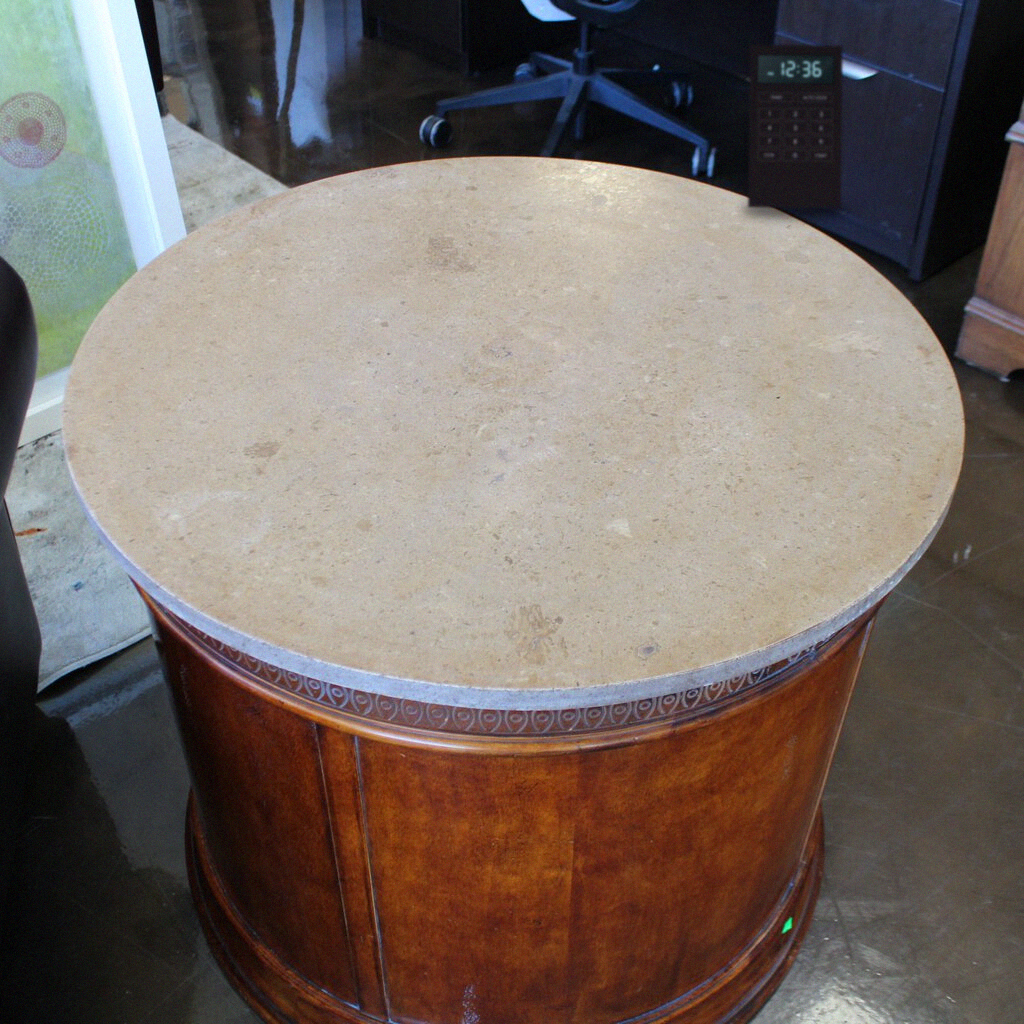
12:36
